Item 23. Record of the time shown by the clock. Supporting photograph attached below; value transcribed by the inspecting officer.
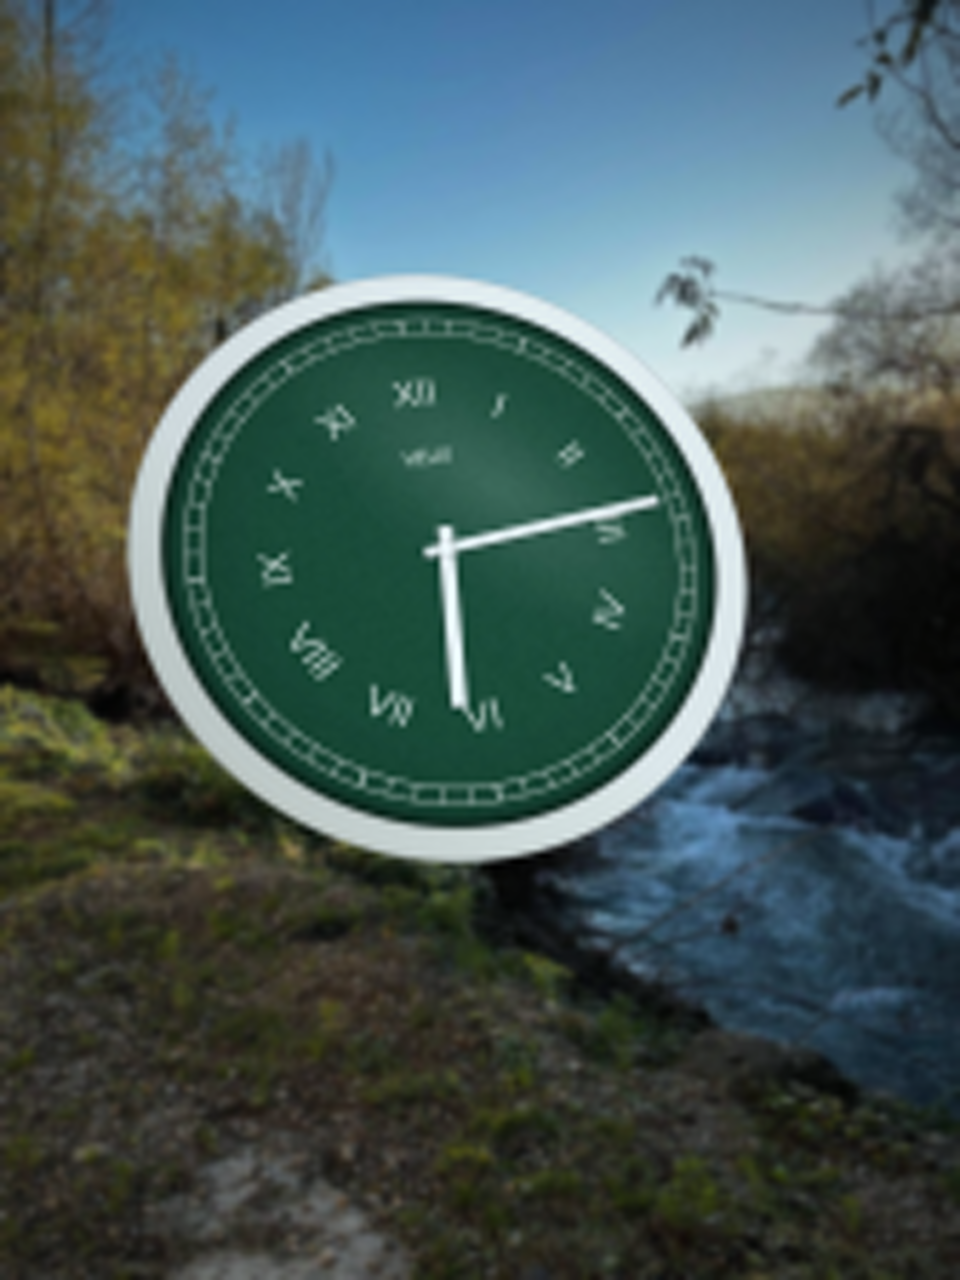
6:14
